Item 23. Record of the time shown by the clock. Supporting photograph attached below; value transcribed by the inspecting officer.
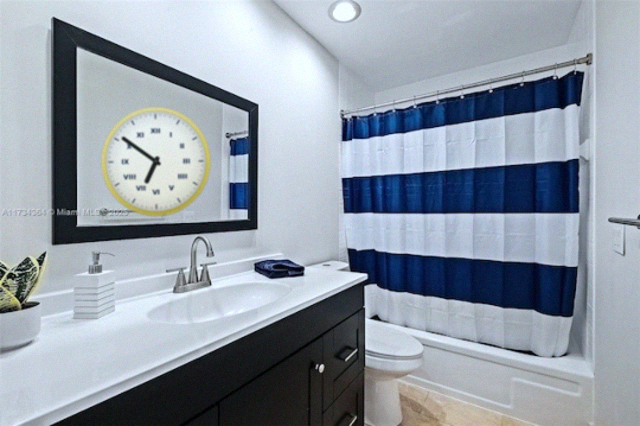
6:51
